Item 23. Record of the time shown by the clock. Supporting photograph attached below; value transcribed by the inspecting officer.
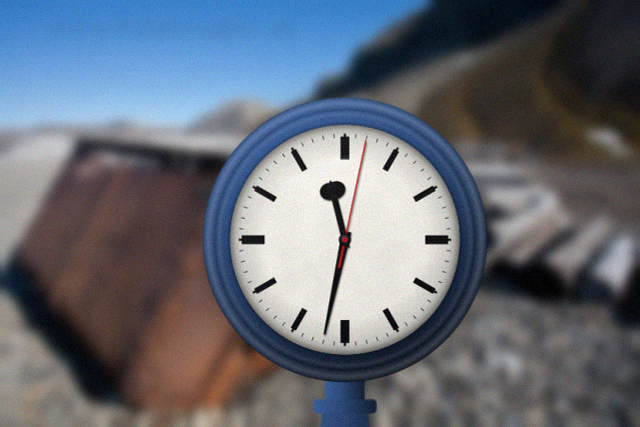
11:32:02
